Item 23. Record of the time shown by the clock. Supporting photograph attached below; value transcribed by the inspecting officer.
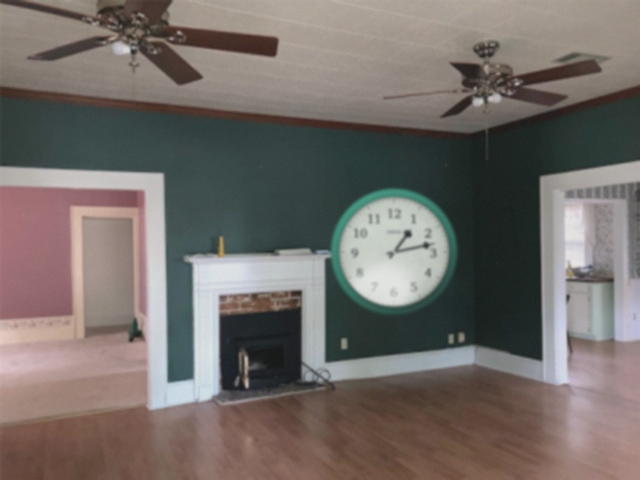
1:13
